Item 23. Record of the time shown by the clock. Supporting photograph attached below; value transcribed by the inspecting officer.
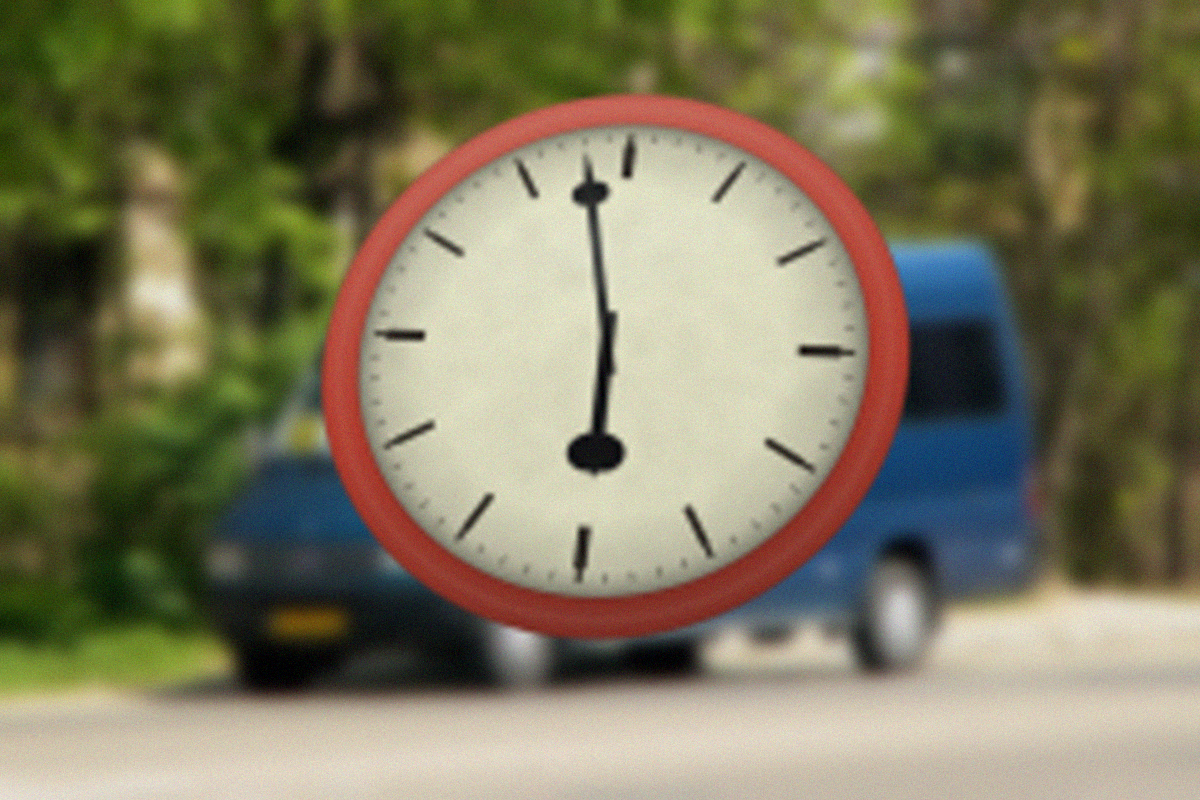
5:58
